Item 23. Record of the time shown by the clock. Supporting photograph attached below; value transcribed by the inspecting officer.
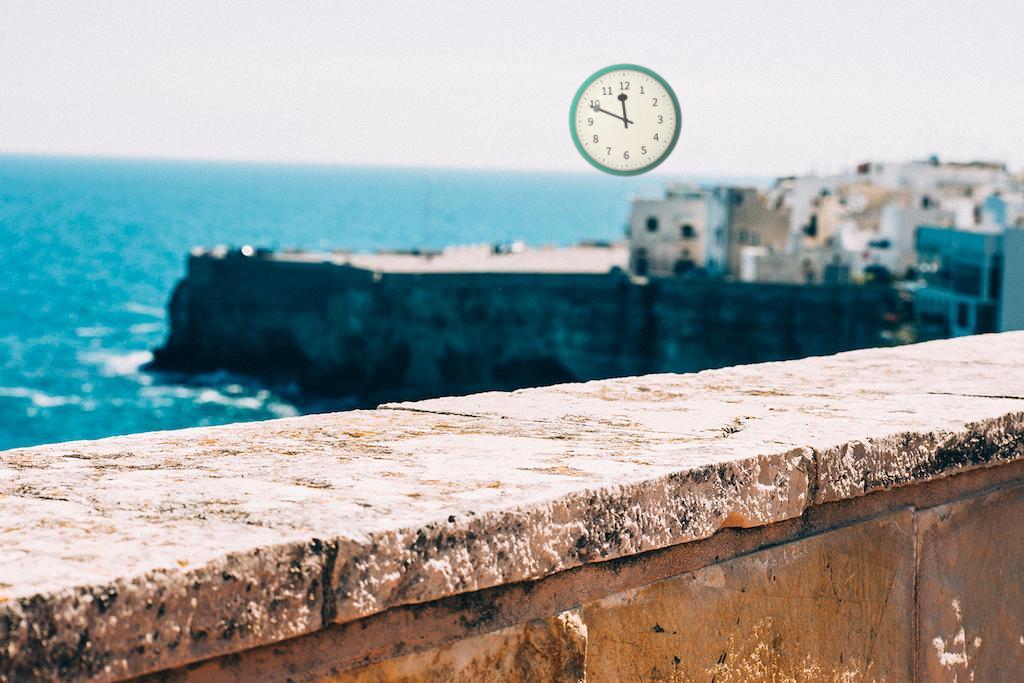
11:49
